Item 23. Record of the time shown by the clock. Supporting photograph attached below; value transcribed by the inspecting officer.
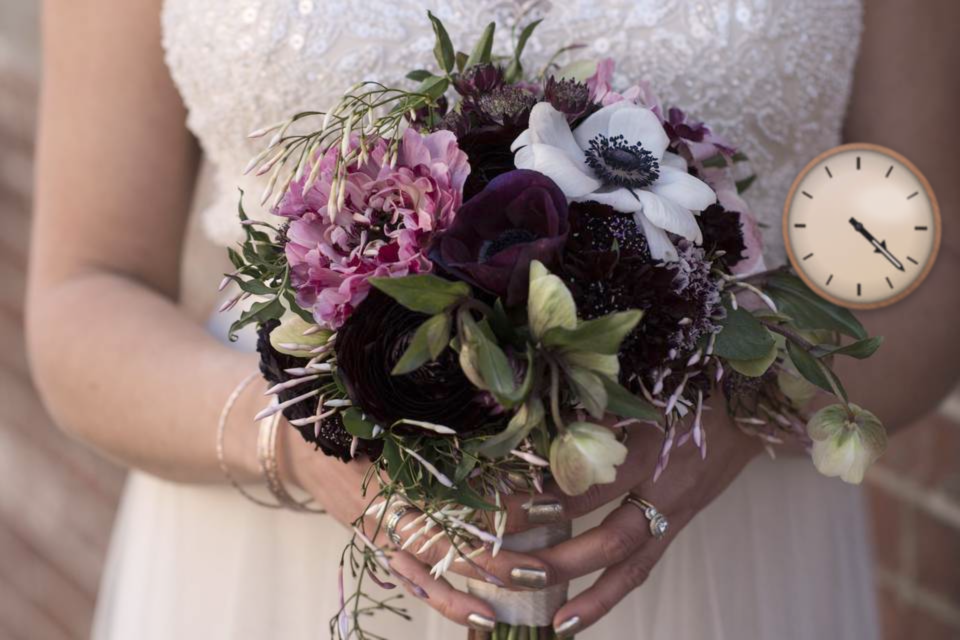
4:22
